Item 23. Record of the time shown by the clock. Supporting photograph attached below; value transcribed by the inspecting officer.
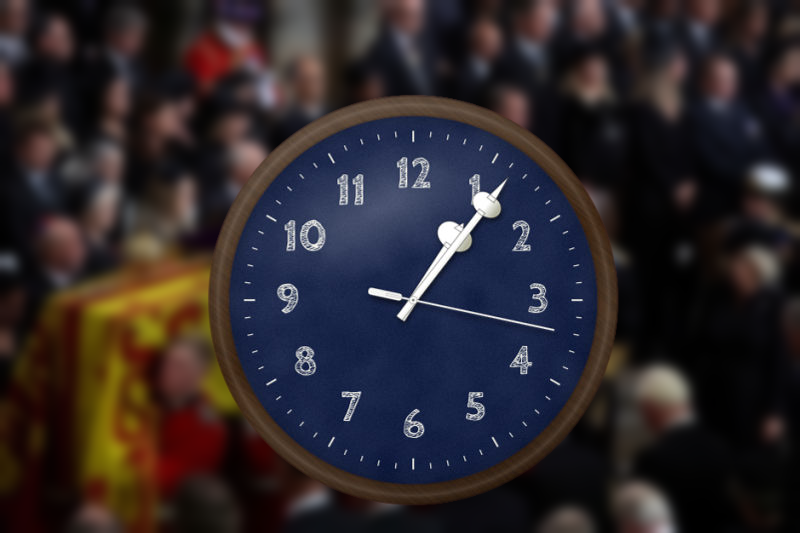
1:06:17
